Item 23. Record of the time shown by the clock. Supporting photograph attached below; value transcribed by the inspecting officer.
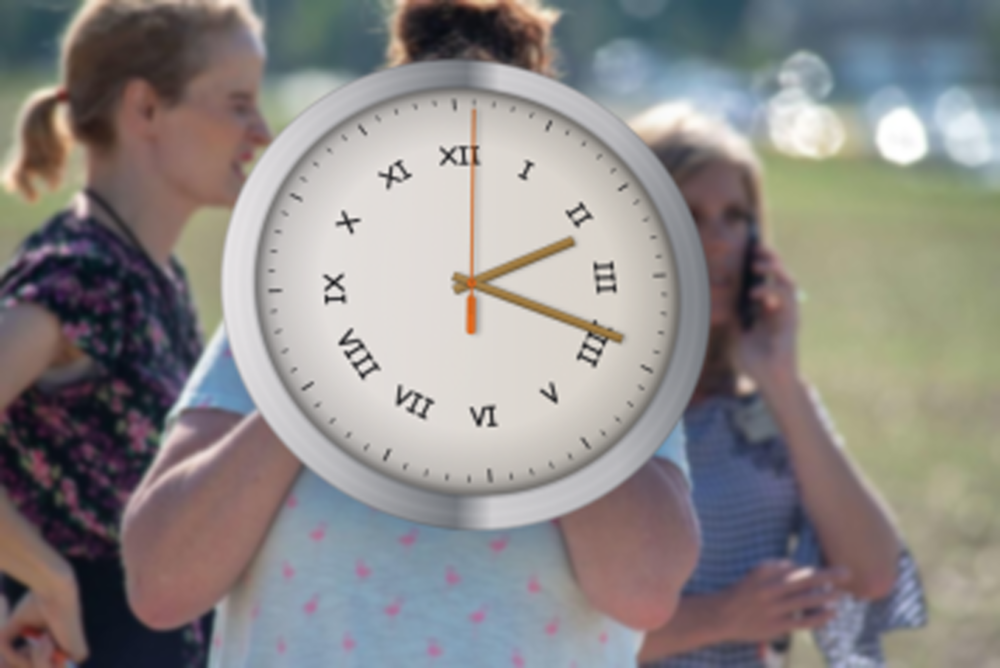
2:19:01
